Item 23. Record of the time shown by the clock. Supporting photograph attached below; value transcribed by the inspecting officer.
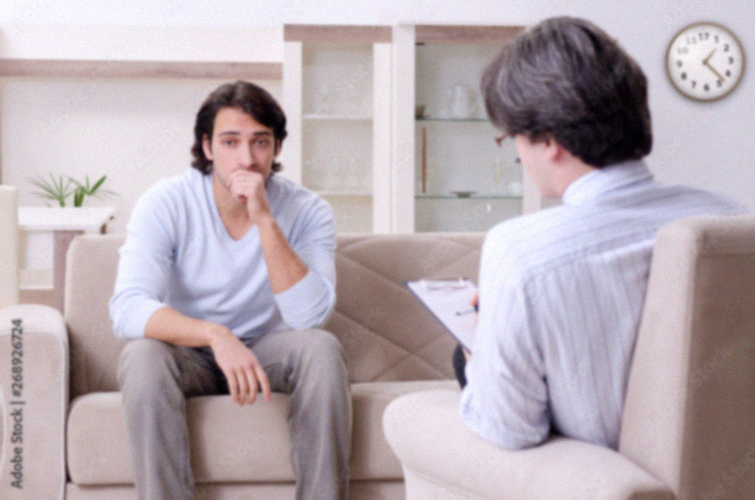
1:23
